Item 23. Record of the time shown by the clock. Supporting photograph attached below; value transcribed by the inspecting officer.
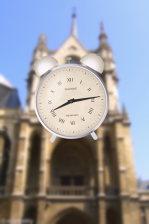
8:14
